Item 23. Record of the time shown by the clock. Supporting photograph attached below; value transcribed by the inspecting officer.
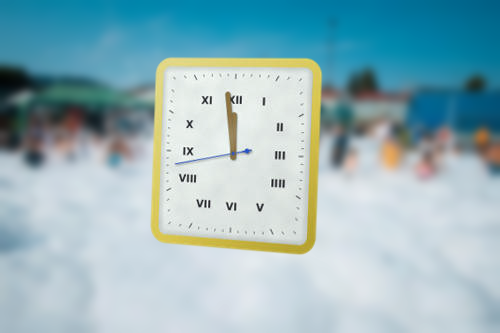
11:58:43
